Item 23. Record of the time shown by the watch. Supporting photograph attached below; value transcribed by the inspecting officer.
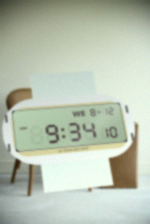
9:34:10
